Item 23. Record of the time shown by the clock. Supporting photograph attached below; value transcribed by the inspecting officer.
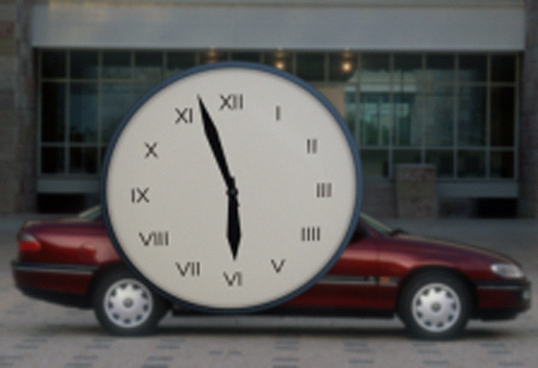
5:57
